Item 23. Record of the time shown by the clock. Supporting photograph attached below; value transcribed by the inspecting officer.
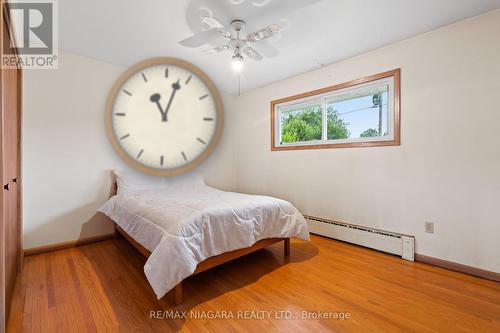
11:03
